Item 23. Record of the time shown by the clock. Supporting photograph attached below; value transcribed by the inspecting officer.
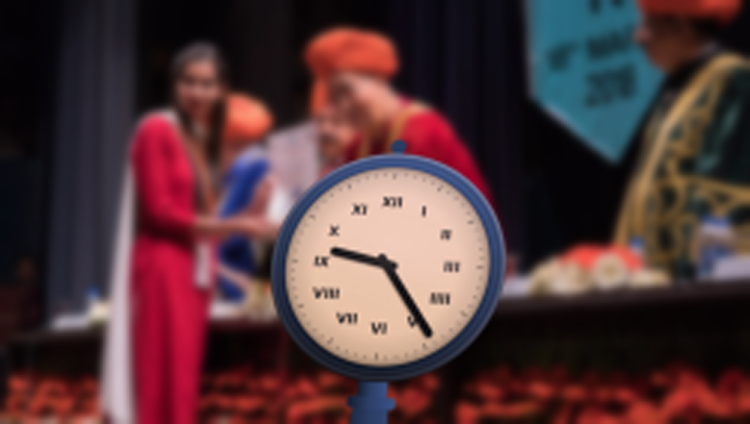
9:24
